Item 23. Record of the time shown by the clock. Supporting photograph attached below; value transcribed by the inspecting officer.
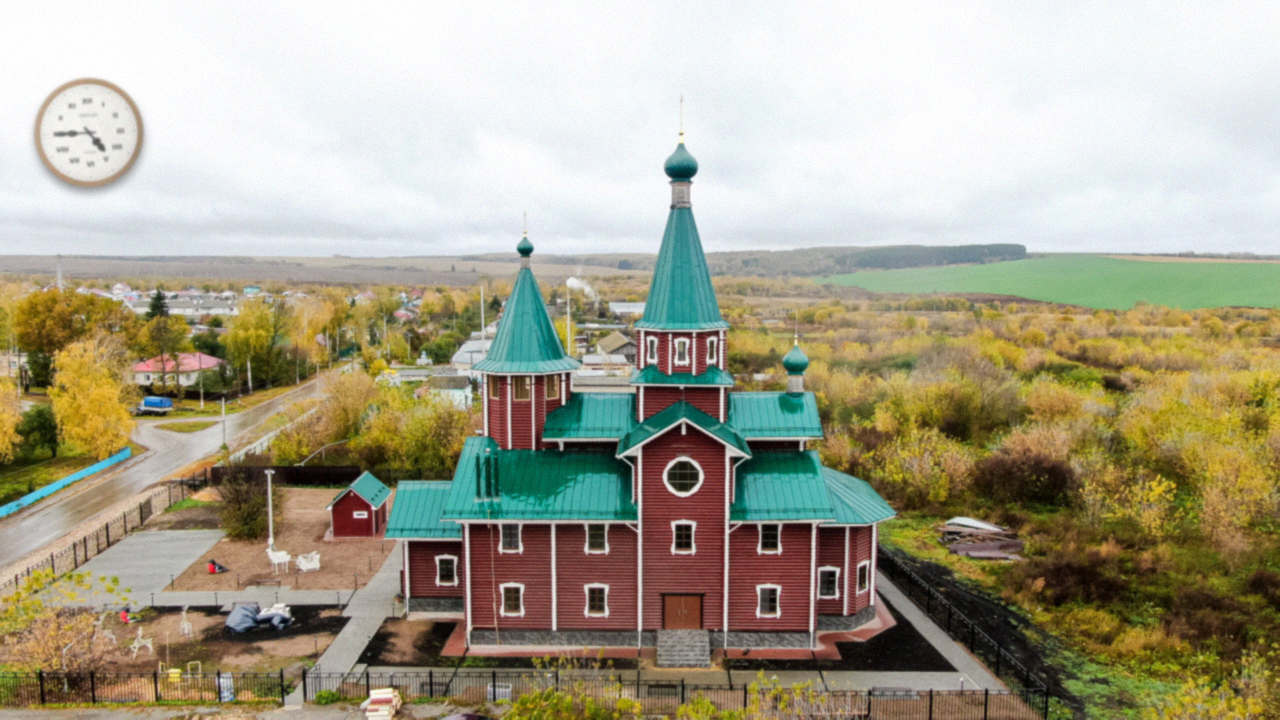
4:45
